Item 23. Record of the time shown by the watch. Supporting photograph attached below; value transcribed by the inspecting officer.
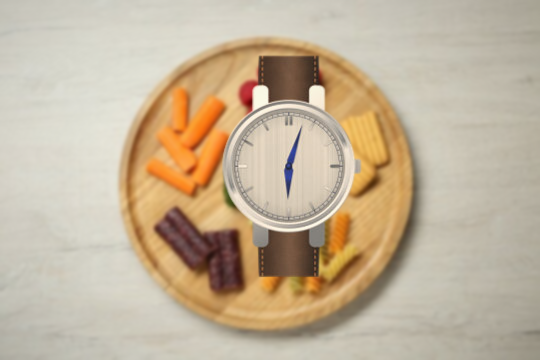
6:03
